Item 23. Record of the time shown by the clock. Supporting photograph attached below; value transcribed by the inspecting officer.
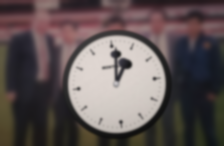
1:01
